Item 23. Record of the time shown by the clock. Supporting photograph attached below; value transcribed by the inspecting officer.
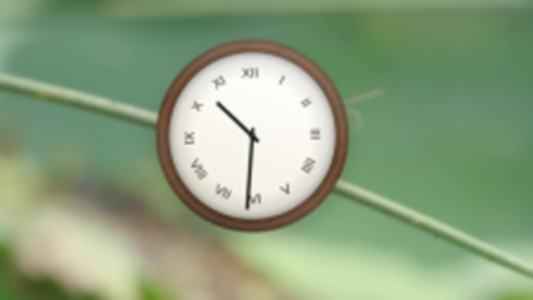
10:31
